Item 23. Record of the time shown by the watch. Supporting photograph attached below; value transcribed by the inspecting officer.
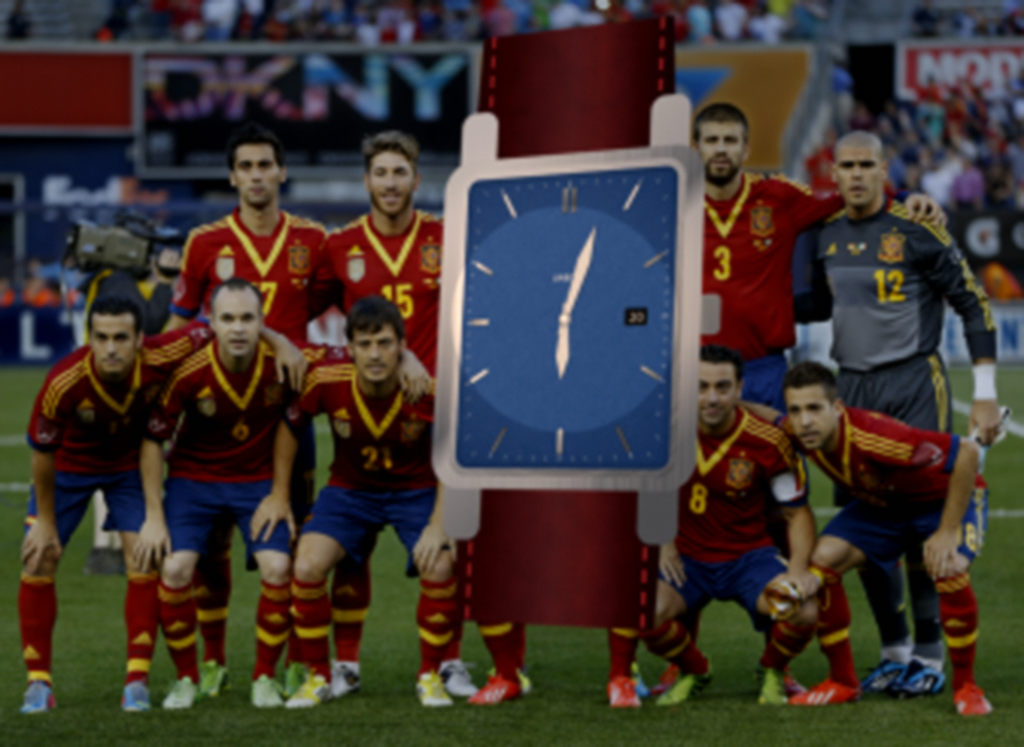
6:03
